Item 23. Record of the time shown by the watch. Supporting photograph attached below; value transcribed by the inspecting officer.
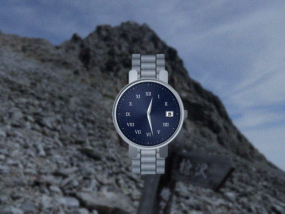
12:28
